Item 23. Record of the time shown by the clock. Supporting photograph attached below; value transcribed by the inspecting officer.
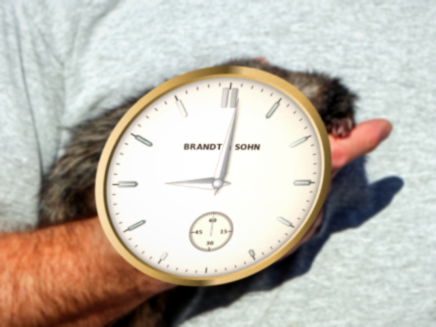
9:01
